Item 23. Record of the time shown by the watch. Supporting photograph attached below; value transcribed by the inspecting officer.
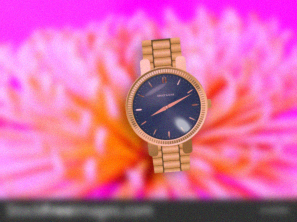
8:11
